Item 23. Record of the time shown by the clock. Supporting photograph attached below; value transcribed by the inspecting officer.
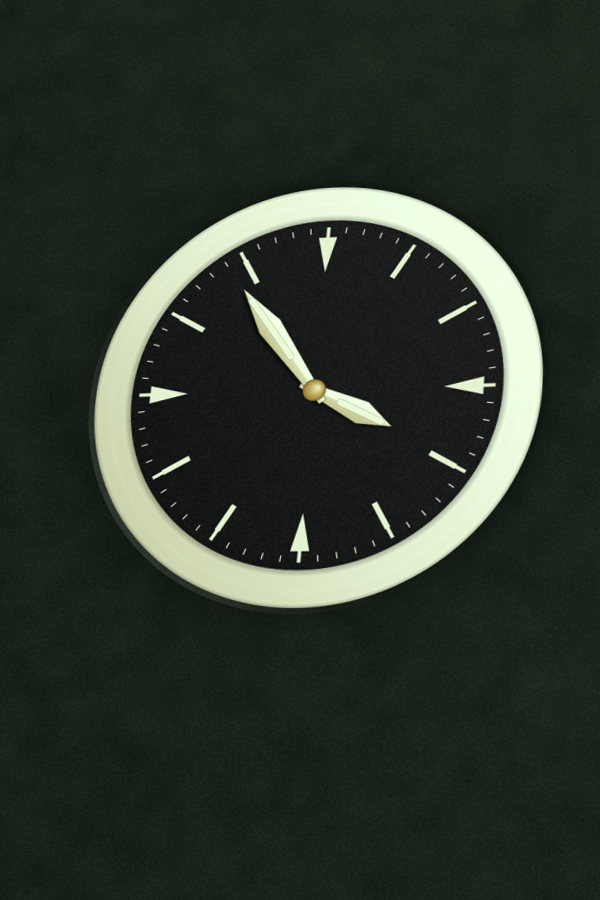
3:54
